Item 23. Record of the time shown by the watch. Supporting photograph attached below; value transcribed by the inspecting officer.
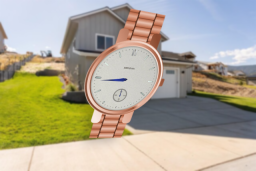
8:44
